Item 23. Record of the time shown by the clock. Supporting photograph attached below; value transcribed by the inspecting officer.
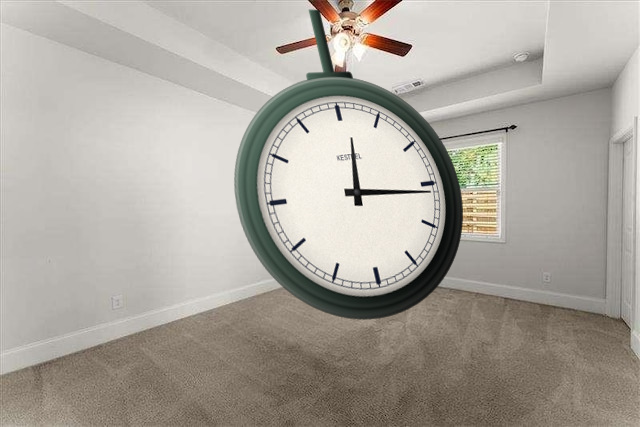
12:16
